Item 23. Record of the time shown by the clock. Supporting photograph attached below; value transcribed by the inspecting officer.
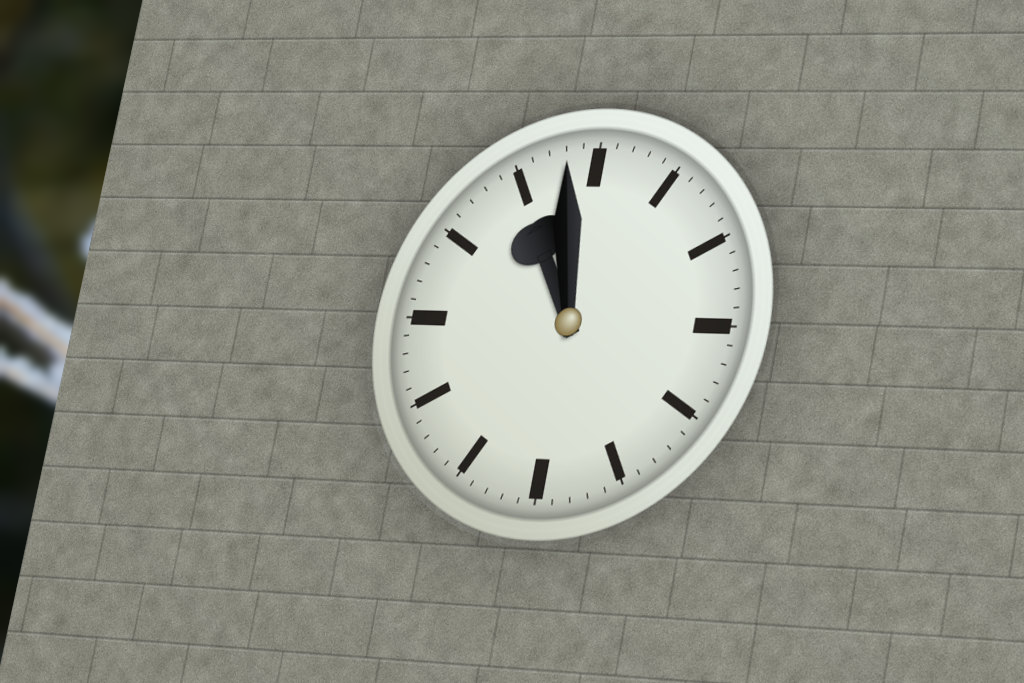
10:58
